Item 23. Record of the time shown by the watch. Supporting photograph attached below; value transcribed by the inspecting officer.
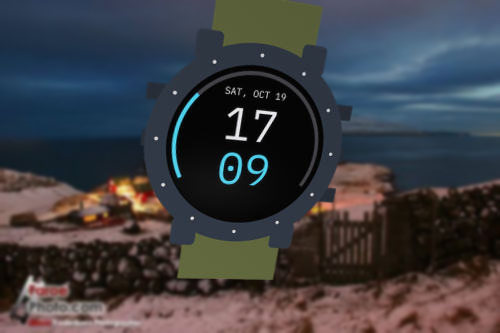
17:09
